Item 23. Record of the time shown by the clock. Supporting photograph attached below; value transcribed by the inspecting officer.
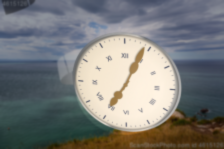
7:04
